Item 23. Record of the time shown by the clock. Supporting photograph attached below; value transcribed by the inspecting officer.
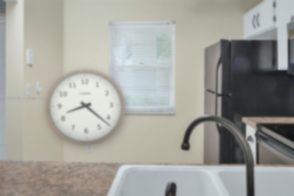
8:22
